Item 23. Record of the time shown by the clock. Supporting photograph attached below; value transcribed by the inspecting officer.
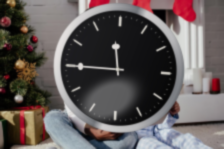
11:45
